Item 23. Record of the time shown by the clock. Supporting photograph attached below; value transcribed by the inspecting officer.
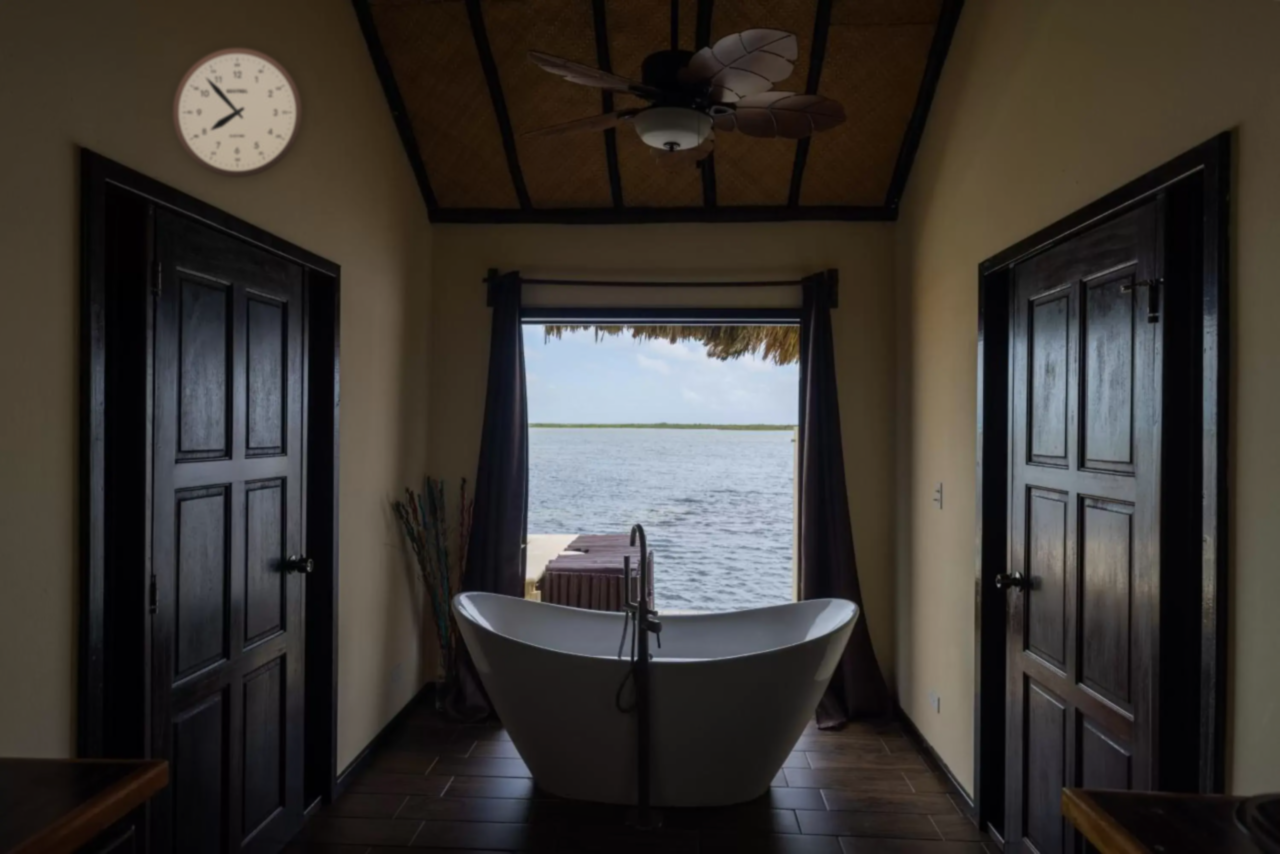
7:53
